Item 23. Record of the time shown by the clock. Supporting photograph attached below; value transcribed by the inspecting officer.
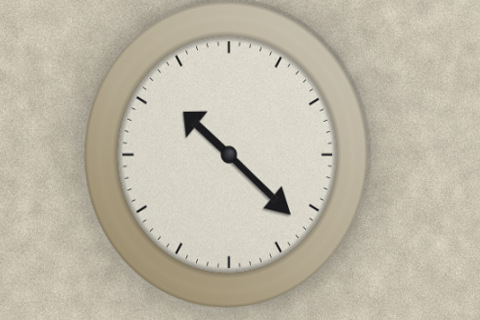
10:22
